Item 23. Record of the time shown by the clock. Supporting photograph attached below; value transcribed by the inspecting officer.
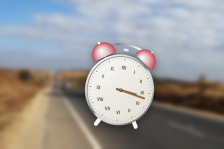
3:17
